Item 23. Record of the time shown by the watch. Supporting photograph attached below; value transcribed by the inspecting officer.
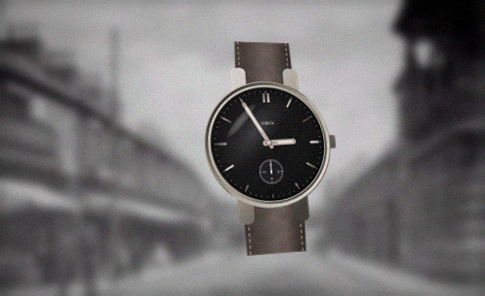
2:55
